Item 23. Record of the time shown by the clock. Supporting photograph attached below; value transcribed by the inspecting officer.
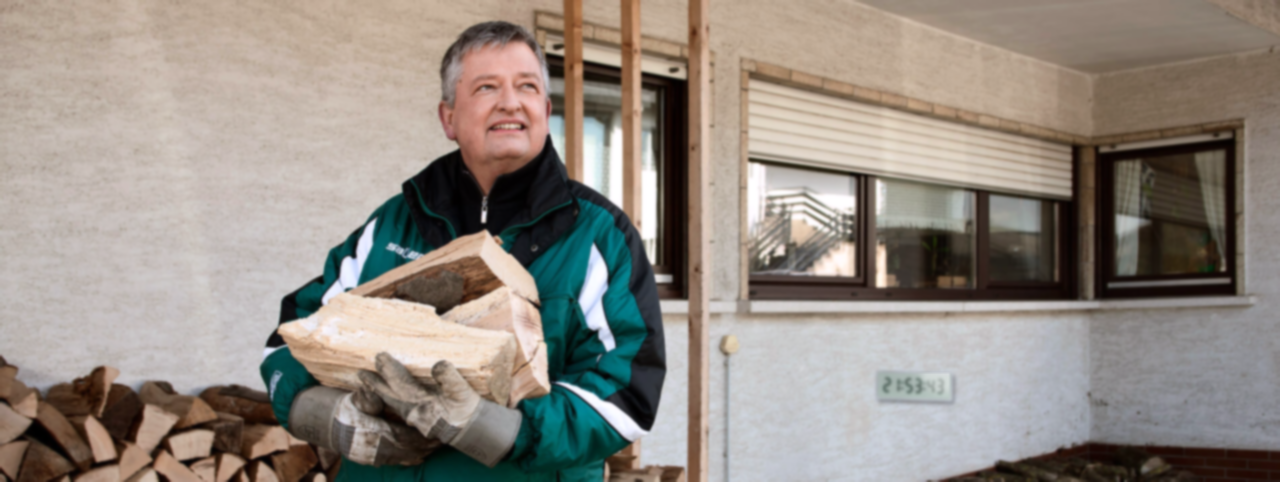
21:53:43
